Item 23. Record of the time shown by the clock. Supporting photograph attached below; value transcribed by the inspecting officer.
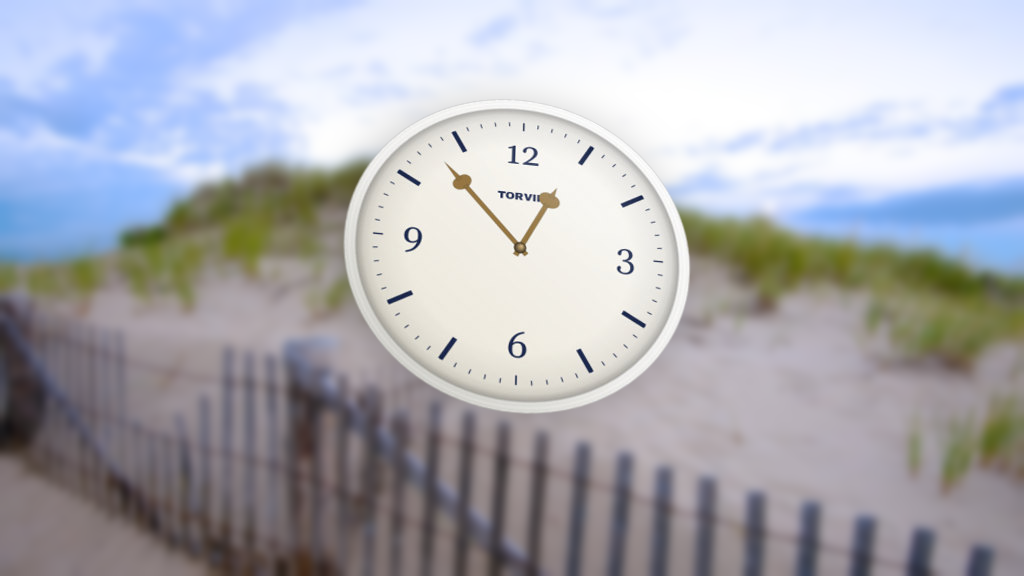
12:53
